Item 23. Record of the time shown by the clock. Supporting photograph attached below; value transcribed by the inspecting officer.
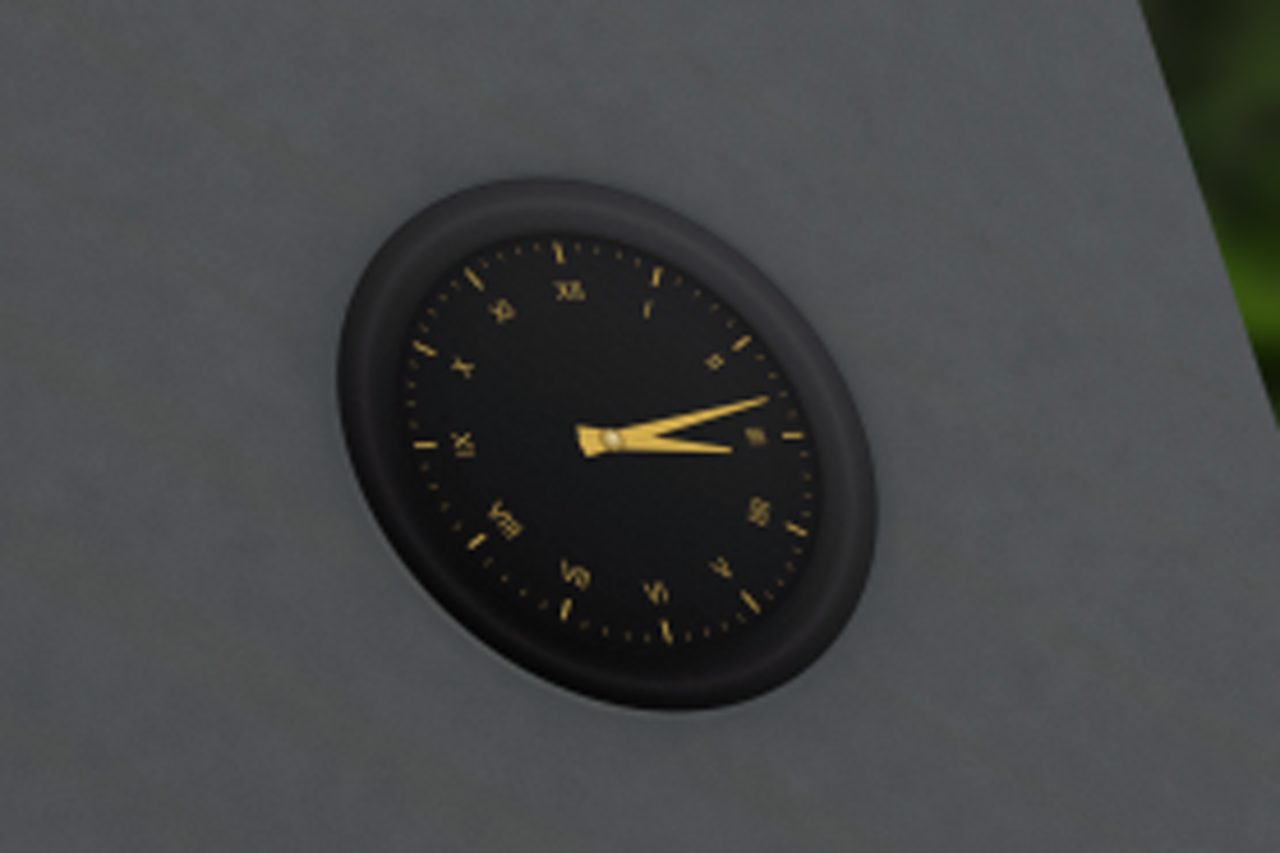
3:13
